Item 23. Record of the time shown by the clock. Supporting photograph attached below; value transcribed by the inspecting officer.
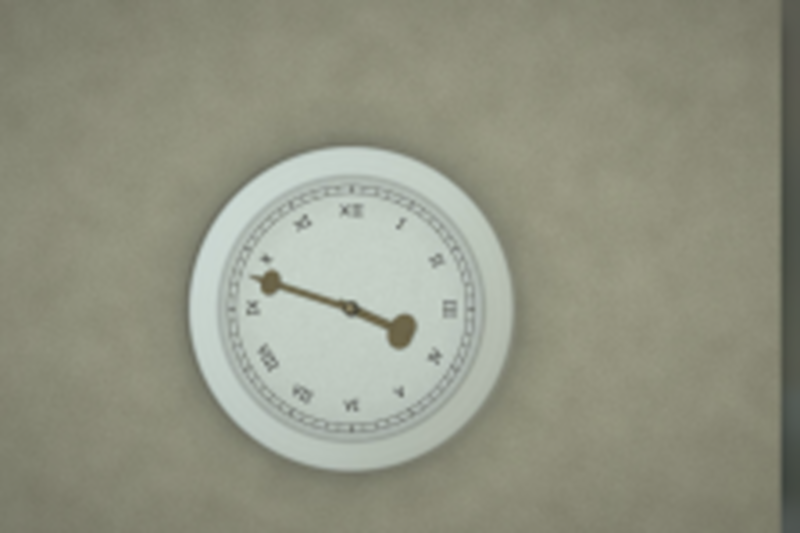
3:48
